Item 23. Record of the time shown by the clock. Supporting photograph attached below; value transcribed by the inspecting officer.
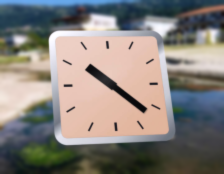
10:22
